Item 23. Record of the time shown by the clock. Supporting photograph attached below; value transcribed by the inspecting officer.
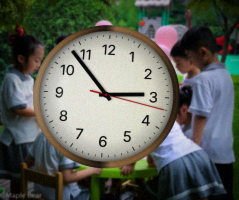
2:53:17
